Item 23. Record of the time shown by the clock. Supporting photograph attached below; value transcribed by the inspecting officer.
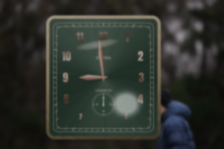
8:59
